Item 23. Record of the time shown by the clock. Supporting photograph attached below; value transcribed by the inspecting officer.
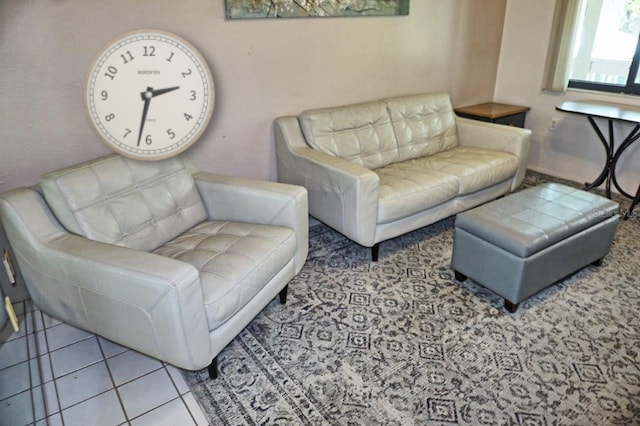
2:32
